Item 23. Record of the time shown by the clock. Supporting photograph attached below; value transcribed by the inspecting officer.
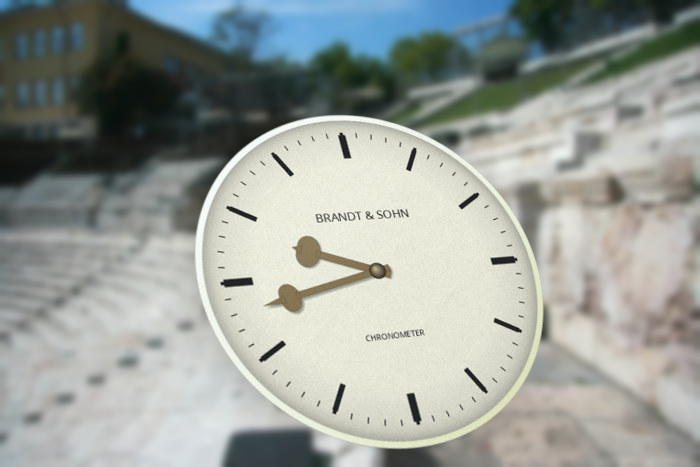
9:43
